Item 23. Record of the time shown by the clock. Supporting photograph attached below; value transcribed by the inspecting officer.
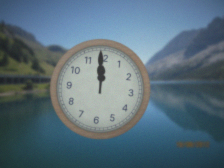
11:59
